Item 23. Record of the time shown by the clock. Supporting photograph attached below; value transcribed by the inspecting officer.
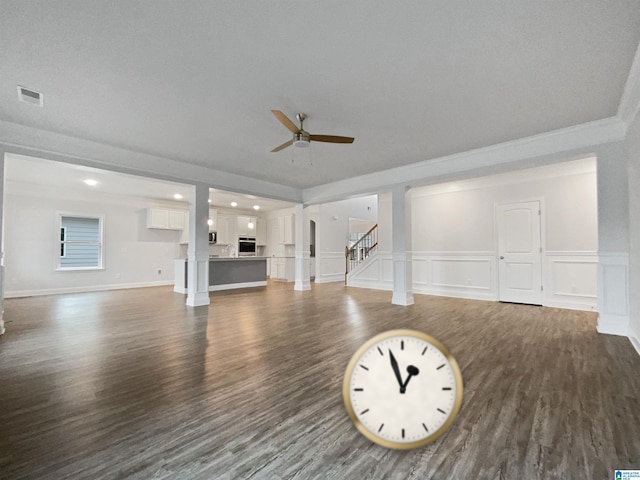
12:57
